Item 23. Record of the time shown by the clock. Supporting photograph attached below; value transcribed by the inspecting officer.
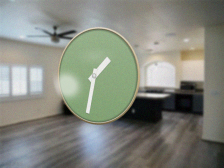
1:32
